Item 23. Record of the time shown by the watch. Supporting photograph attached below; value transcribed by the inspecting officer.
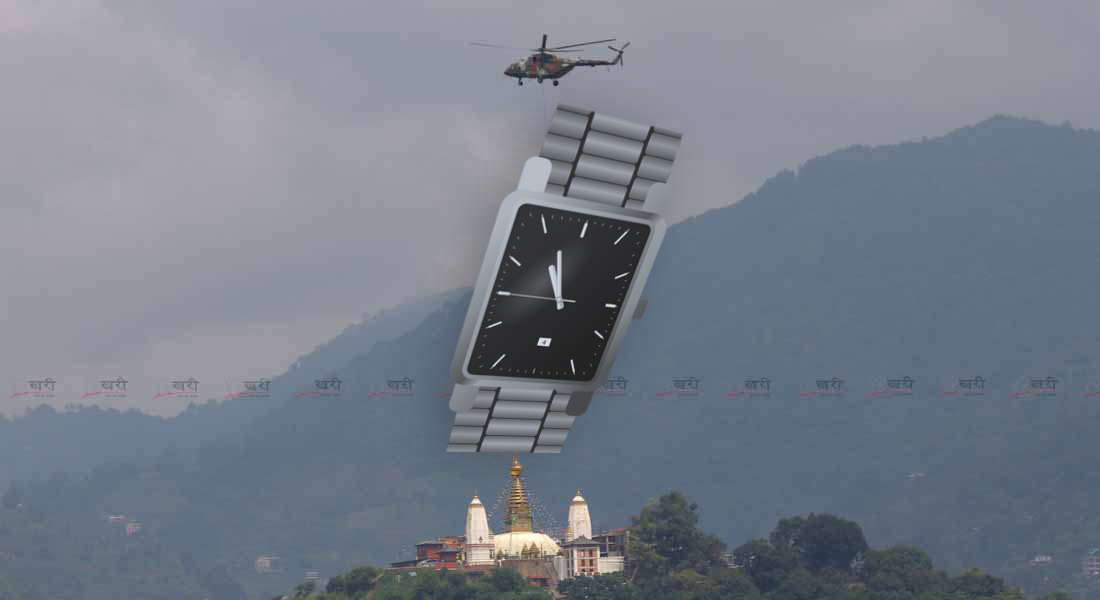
10:56:45
